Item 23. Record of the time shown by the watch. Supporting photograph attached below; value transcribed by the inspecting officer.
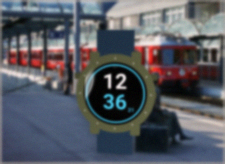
12:36
